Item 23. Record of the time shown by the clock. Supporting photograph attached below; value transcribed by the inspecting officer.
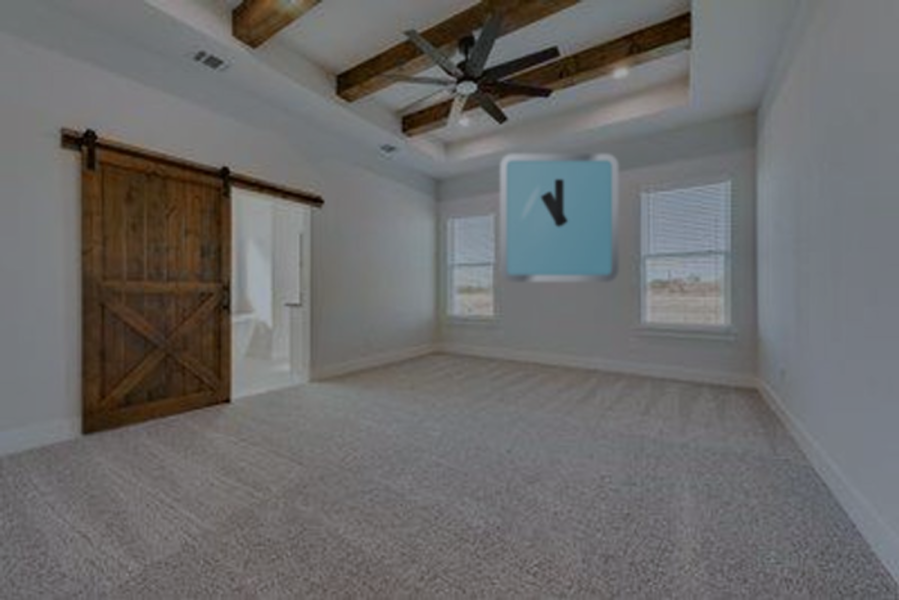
11:00
